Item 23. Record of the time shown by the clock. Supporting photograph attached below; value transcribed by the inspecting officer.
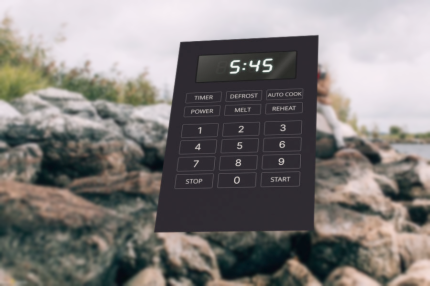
5:45
